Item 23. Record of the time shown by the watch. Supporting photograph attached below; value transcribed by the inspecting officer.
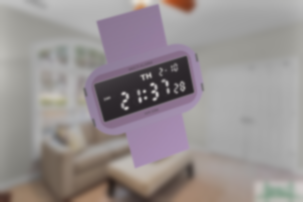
21:37
